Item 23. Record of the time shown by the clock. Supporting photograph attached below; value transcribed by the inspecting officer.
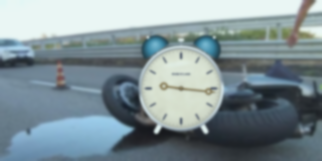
9:16
